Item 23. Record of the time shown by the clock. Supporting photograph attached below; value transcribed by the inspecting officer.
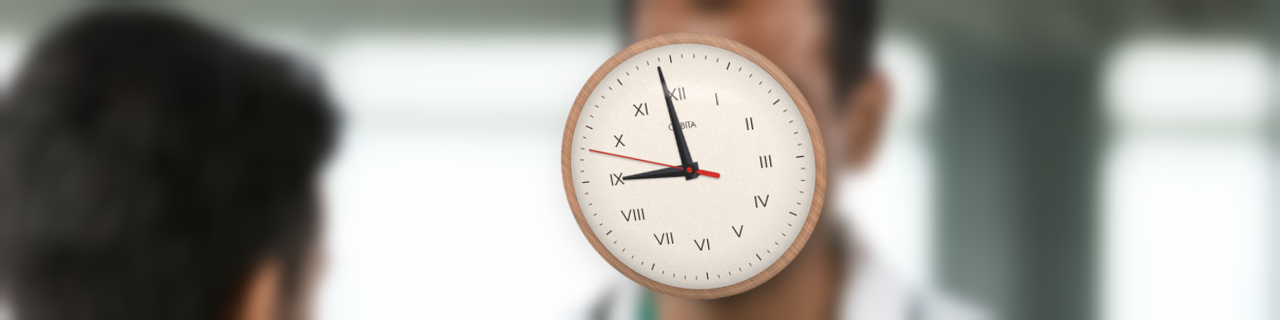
8:58:48
